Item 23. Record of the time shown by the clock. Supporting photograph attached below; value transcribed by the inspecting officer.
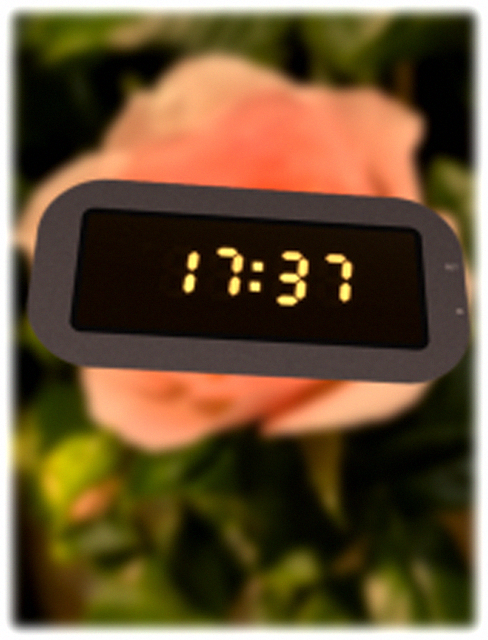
17:37
